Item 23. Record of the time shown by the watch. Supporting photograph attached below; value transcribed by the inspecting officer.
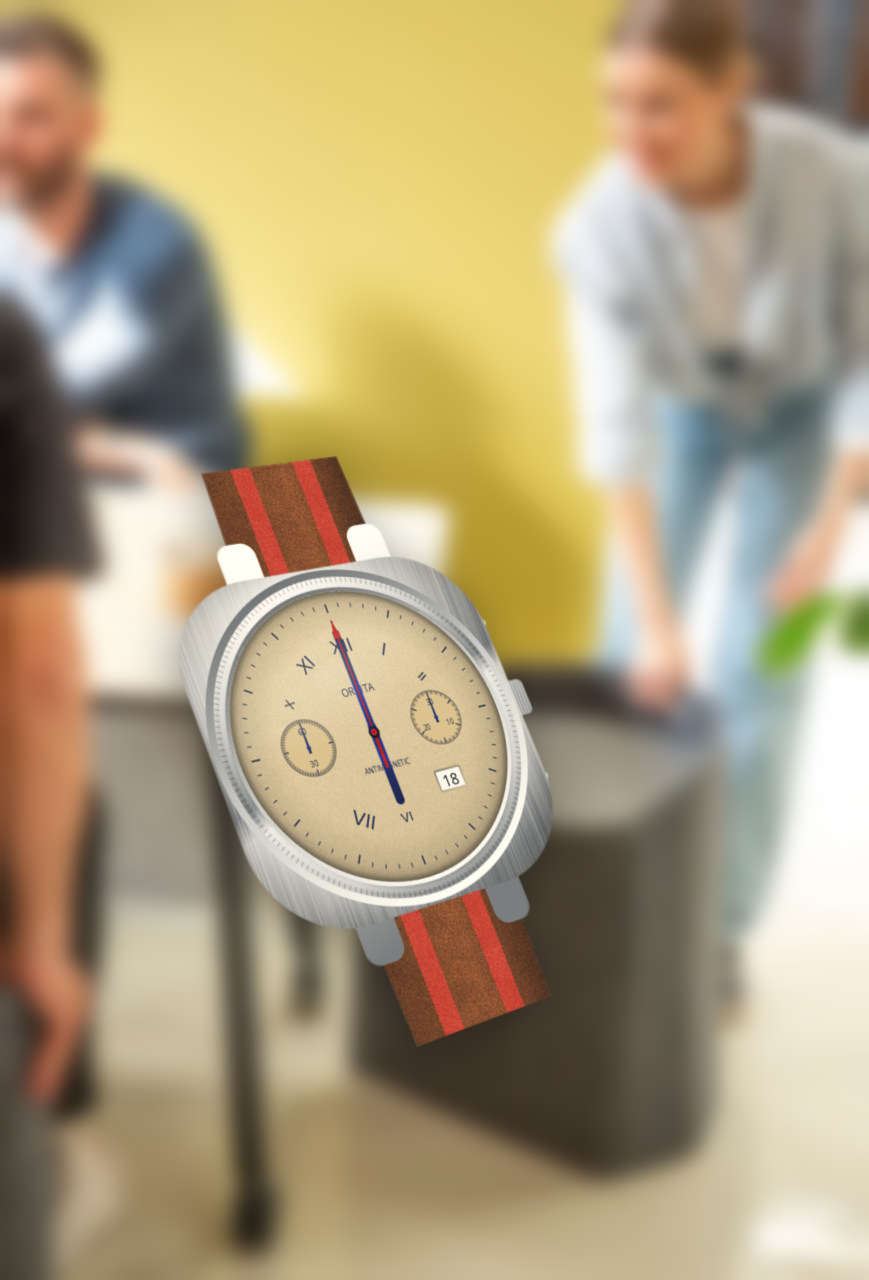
6:00
